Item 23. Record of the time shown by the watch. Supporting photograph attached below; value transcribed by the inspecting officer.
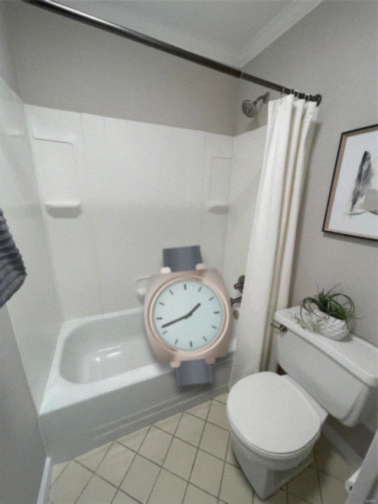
1:42
